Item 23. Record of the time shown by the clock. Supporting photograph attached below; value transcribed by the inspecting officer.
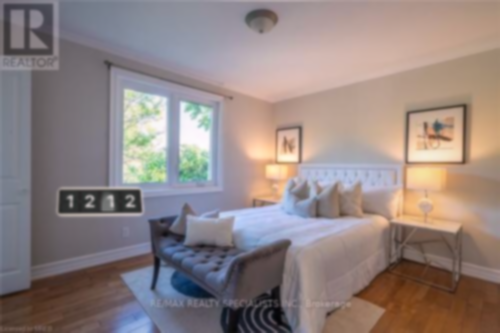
12:12
